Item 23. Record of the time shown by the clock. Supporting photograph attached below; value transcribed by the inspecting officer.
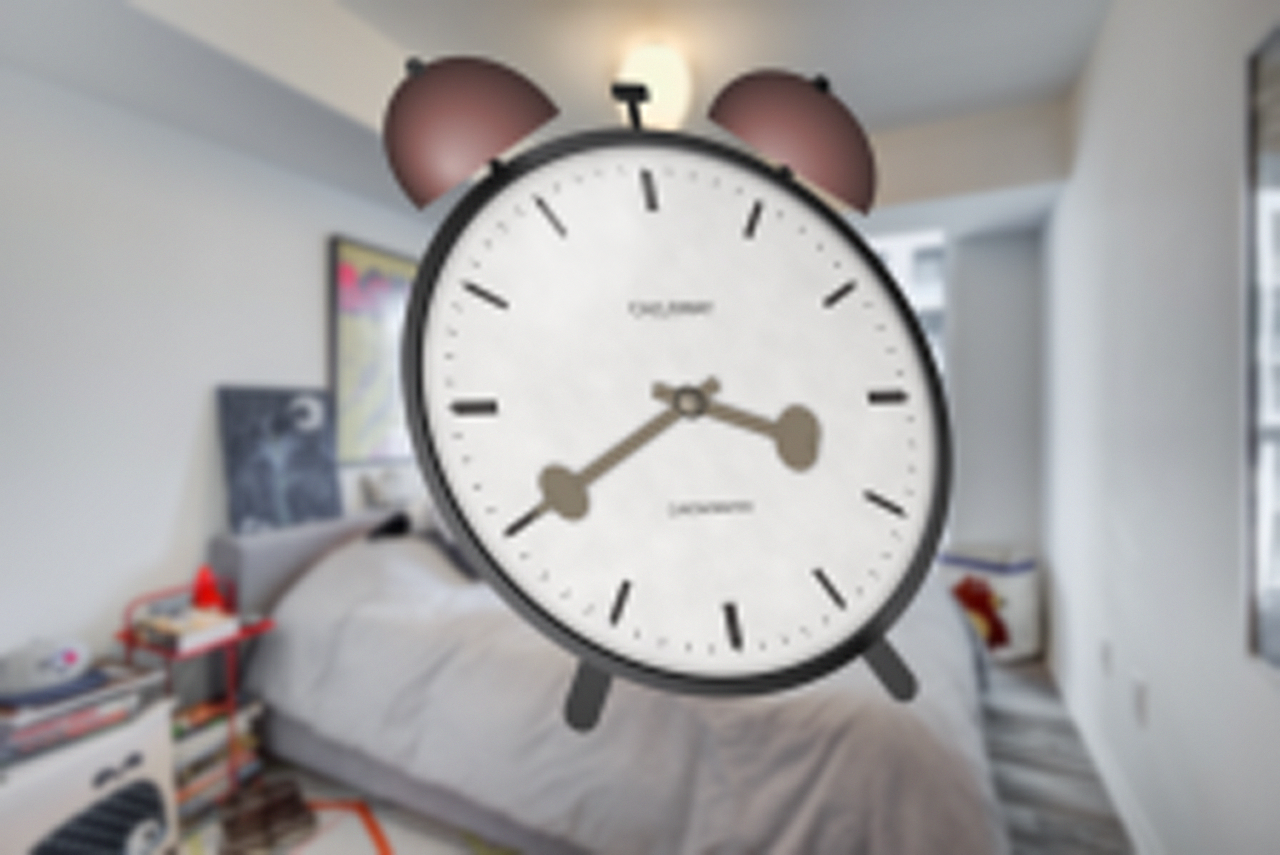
3:40
